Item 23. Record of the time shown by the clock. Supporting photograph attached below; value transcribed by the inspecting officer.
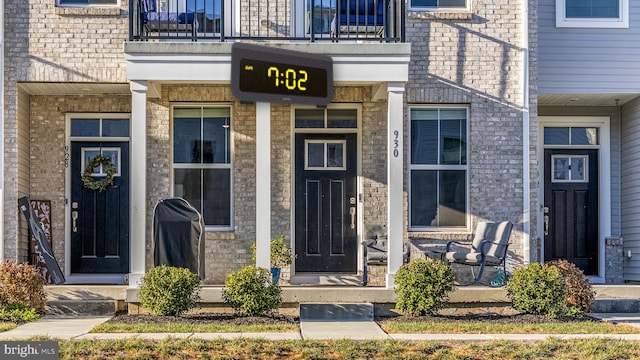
7:02
